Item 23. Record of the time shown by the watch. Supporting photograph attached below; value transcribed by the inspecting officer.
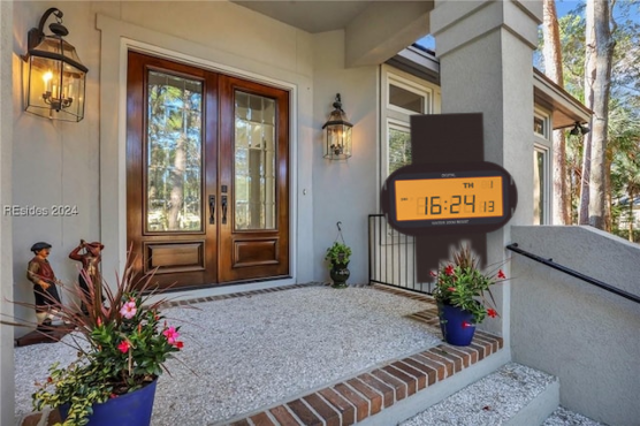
16:24:13
